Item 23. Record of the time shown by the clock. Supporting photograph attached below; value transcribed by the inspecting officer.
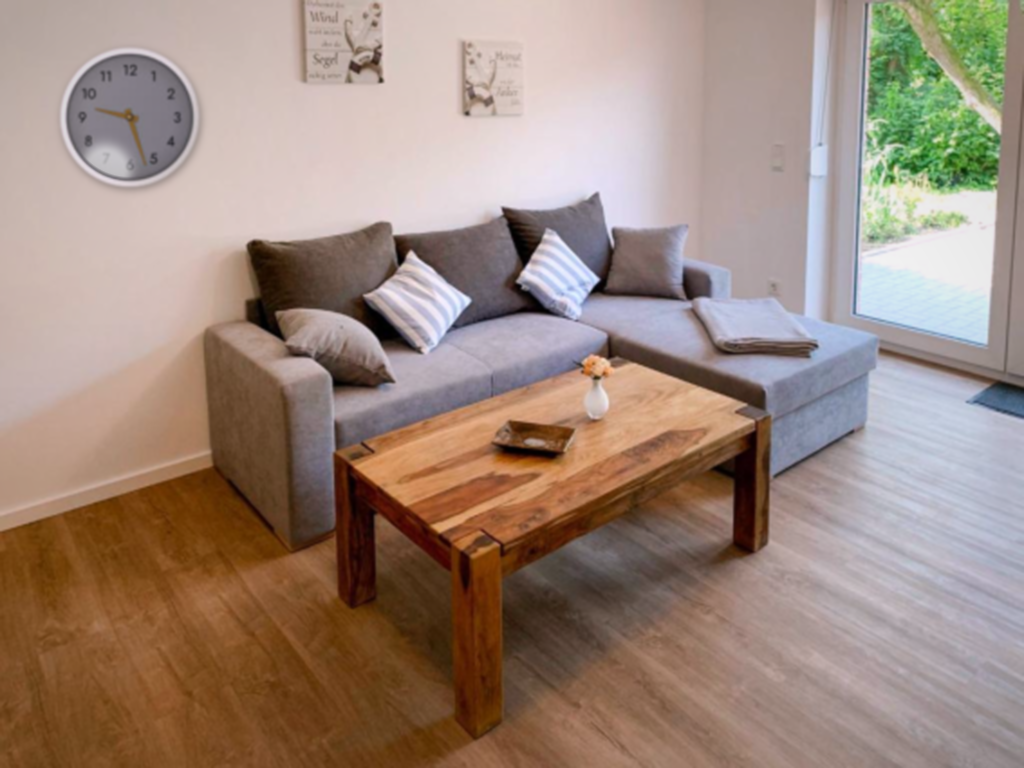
9:27
